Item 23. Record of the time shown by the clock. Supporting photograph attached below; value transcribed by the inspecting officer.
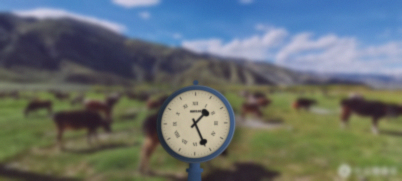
1:26
